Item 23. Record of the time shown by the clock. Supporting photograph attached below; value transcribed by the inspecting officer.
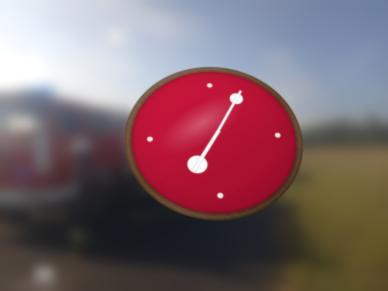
7:05
